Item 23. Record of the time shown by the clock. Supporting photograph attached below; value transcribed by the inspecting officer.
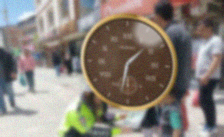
1:32
